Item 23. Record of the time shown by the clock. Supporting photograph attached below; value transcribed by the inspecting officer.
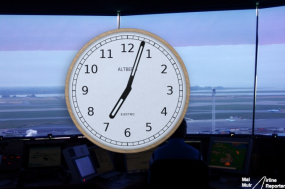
7:03
